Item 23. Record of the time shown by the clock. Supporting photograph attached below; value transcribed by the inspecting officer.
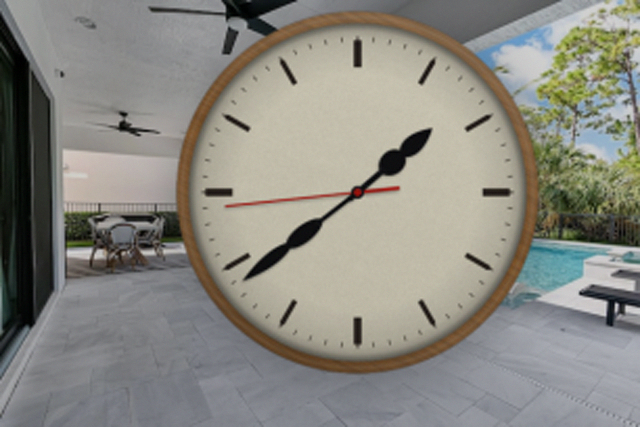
1:38:44
